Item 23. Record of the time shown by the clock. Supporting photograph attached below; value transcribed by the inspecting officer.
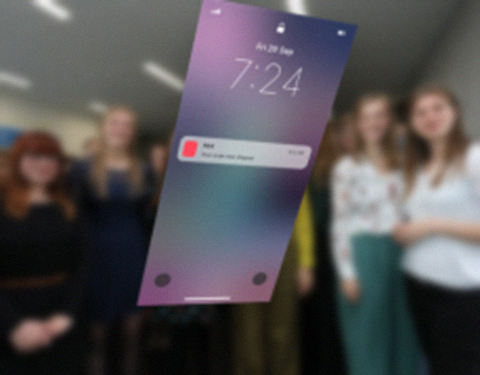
7:24
